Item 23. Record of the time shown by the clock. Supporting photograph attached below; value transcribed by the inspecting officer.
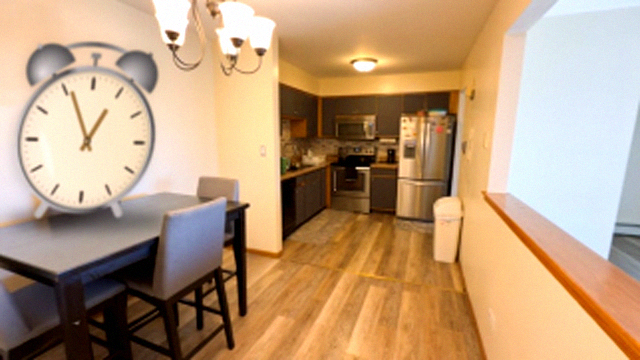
12:56
